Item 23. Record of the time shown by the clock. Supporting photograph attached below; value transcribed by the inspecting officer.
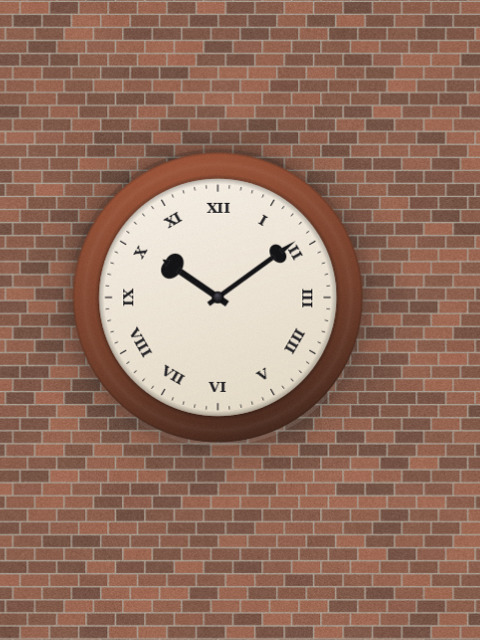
10:09
